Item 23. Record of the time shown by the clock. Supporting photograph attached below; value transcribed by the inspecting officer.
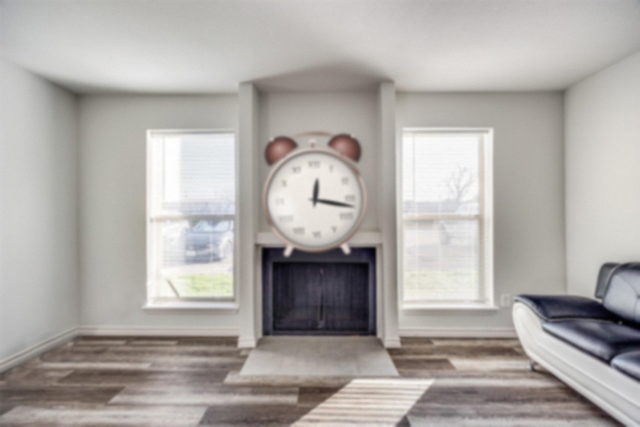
12:17
